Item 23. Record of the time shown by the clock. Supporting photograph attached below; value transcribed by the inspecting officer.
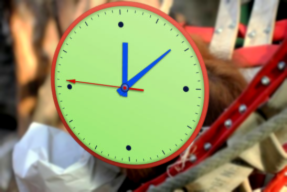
12:08:46
